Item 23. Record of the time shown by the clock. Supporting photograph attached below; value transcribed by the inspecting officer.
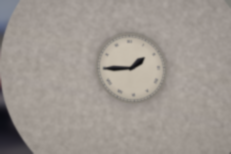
1:45
